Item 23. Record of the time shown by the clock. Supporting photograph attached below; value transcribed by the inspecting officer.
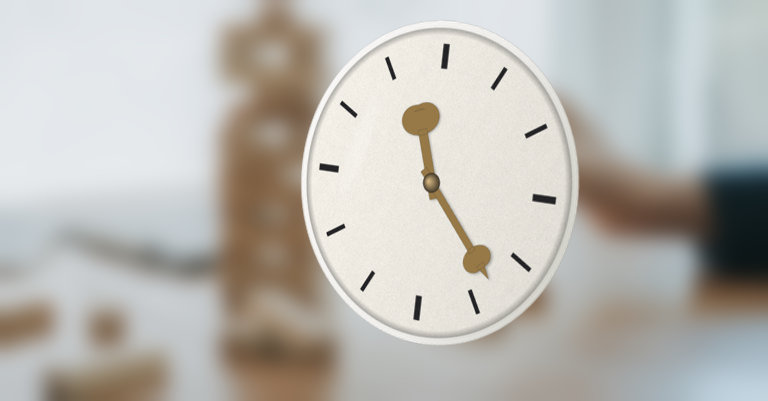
11:23
